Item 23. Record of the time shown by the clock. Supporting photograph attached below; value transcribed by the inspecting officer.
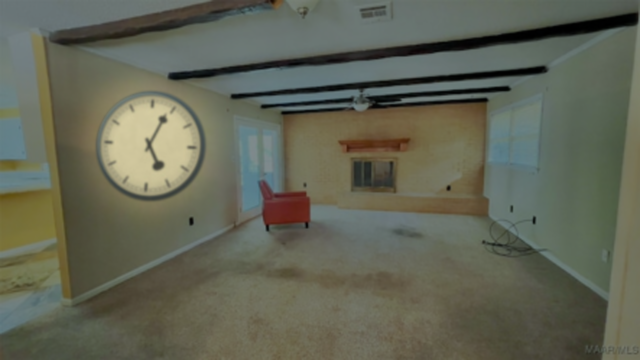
5:04
